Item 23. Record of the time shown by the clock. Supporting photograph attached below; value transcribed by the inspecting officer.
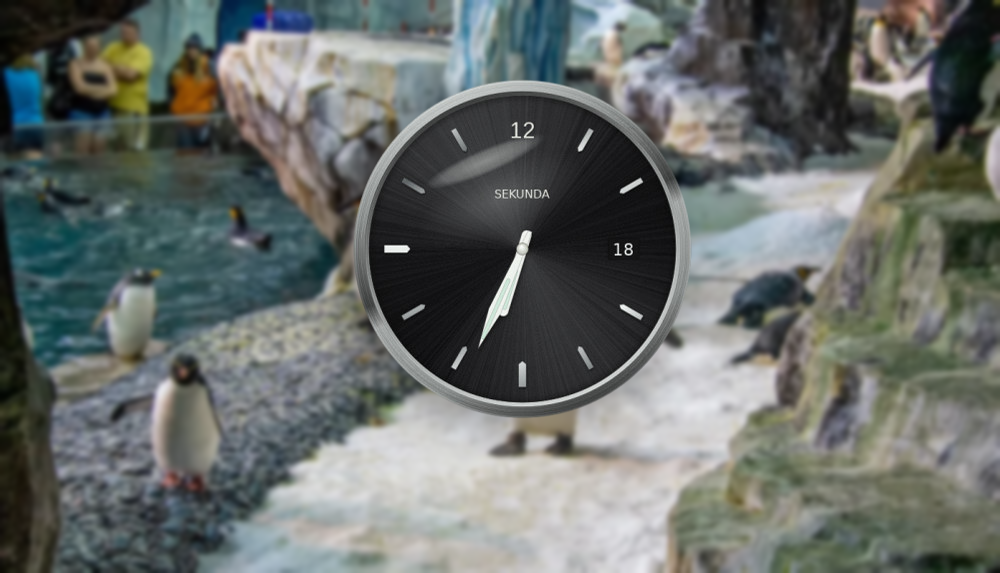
6:34
